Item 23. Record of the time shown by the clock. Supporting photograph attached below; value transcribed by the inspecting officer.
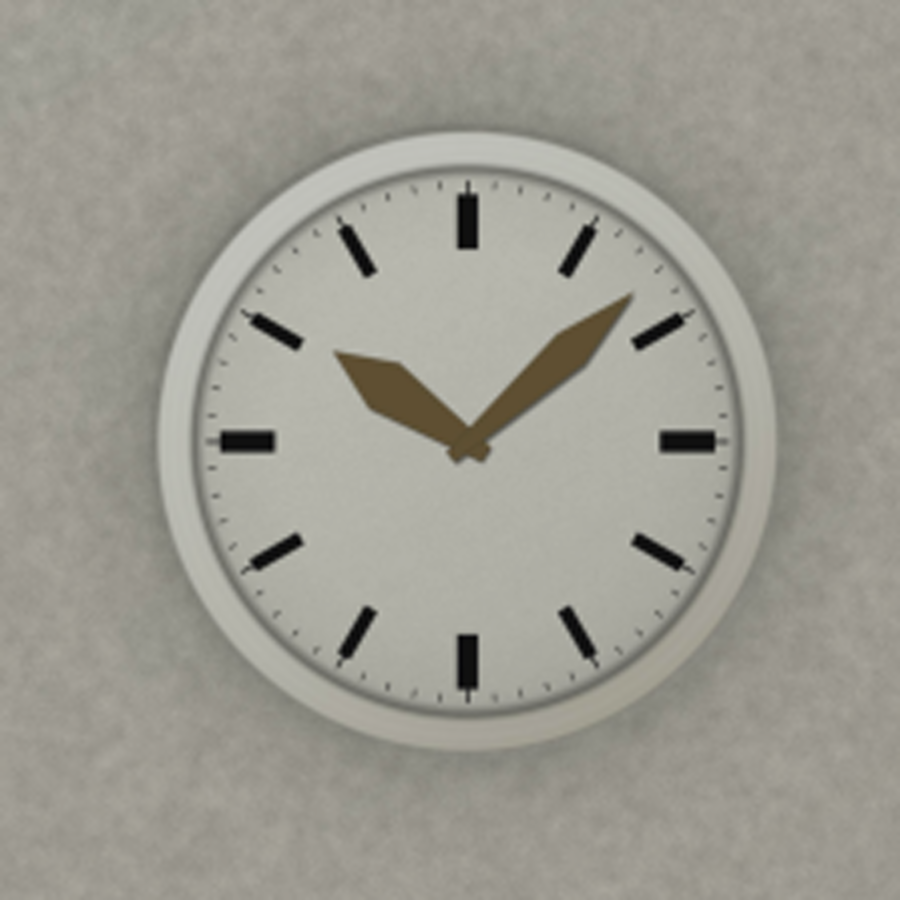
10:08
